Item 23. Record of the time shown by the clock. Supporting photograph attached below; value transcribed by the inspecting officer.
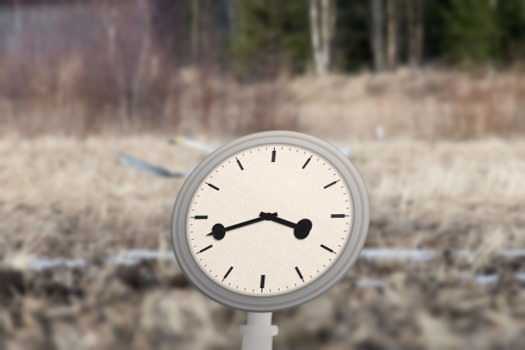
3:42
